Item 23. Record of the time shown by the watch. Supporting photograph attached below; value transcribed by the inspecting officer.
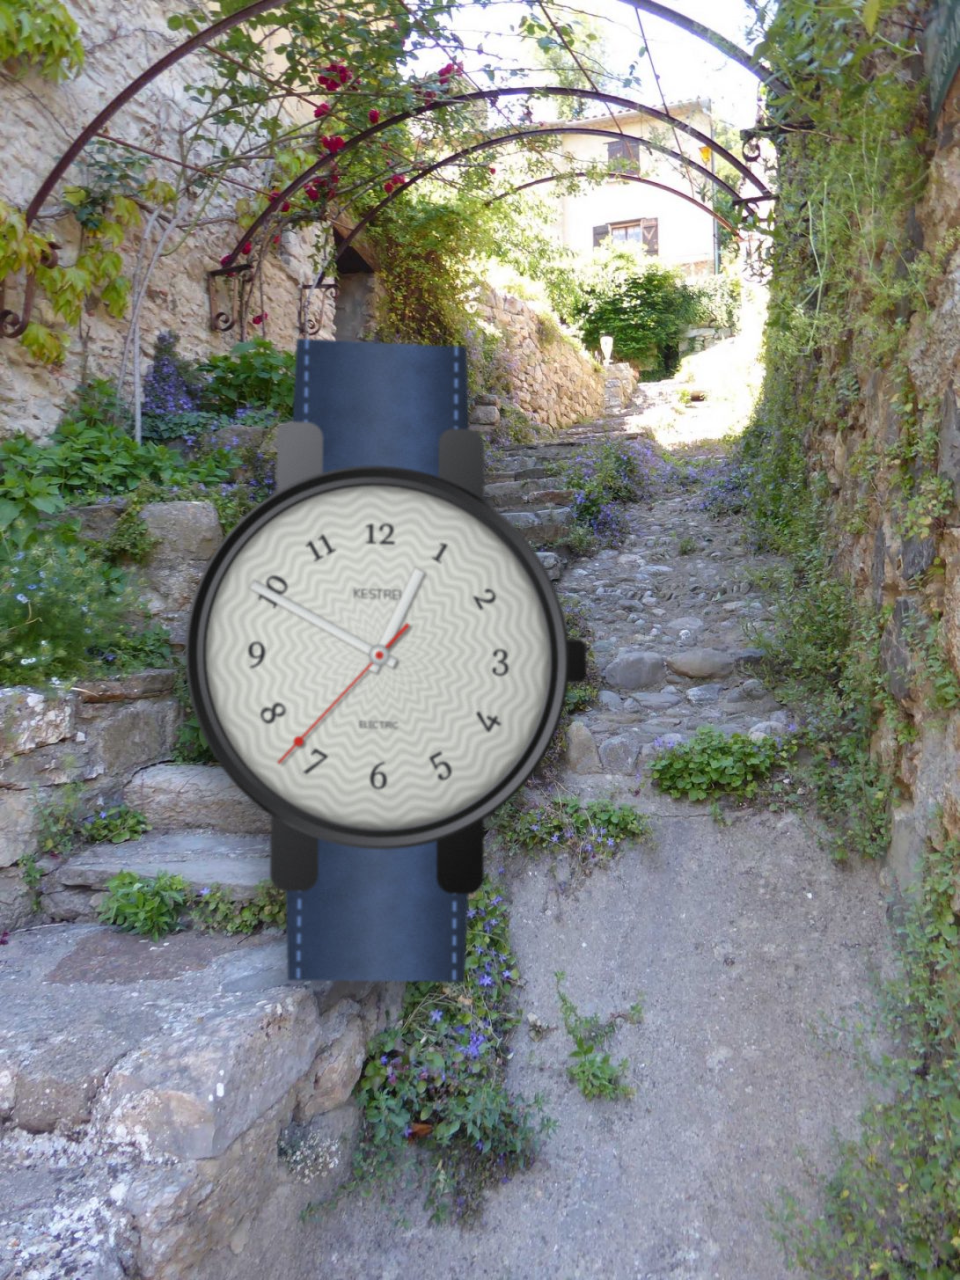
12:49:37
